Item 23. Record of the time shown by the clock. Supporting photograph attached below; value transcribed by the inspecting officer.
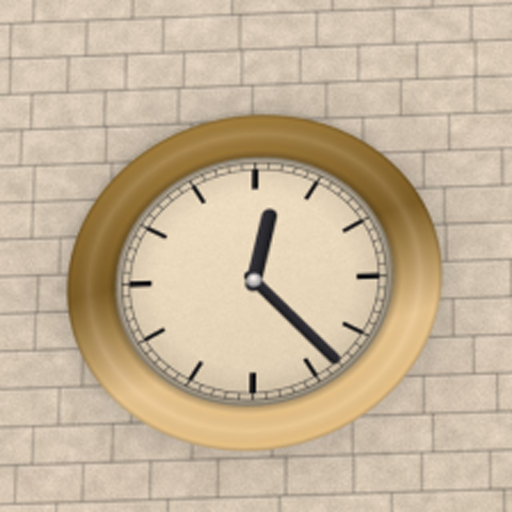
12:23
